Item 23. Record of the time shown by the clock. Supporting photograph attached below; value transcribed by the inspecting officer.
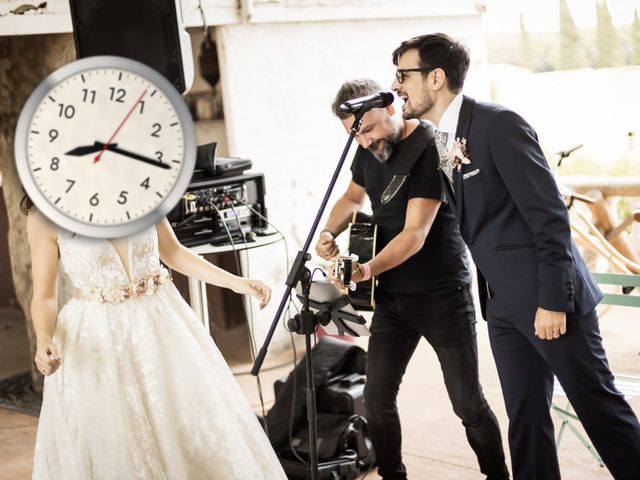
8:16:04
